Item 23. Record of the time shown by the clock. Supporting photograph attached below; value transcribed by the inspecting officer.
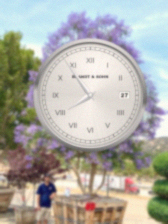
7:54
